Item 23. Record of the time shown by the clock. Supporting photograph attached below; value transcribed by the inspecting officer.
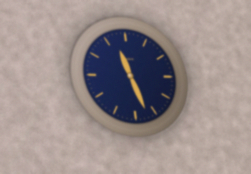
11:27
